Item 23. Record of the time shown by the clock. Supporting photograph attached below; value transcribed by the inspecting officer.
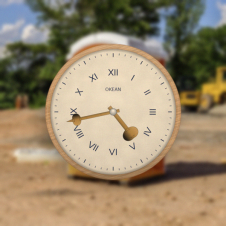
4:43
